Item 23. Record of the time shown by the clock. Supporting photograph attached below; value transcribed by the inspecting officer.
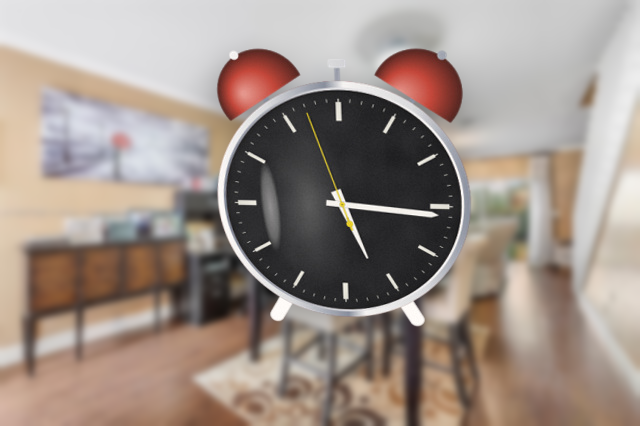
5:15:57
